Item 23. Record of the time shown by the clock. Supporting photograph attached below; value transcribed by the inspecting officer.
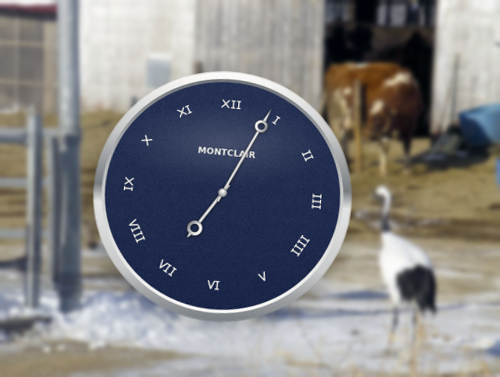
7:04
